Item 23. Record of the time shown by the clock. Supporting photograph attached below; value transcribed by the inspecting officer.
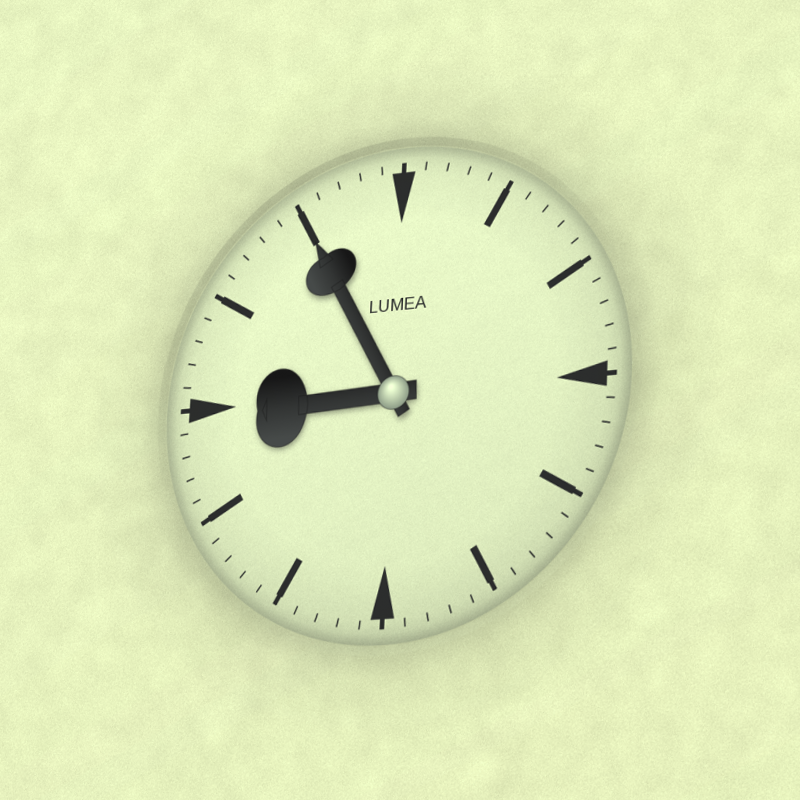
8:55
